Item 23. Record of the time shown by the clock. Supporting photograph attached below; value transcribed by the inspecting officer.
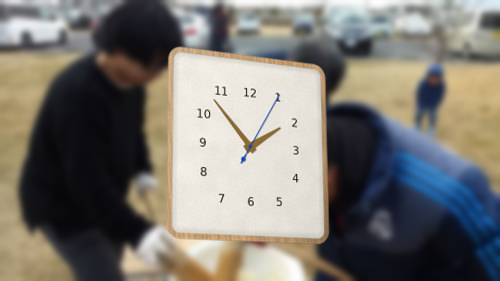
1:53:05
